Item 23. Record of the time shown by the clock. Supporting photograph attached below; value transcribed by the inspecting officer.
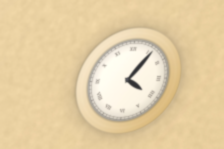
4:06
